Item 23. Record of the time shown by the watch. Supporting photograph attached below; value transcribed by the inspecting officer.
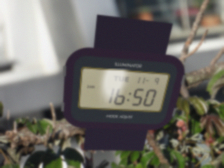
16:50
